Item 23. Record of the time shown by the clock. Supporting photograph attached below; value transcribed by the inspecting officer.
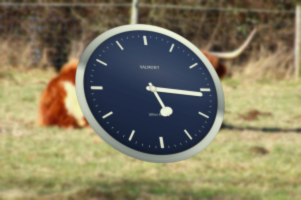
5:16
